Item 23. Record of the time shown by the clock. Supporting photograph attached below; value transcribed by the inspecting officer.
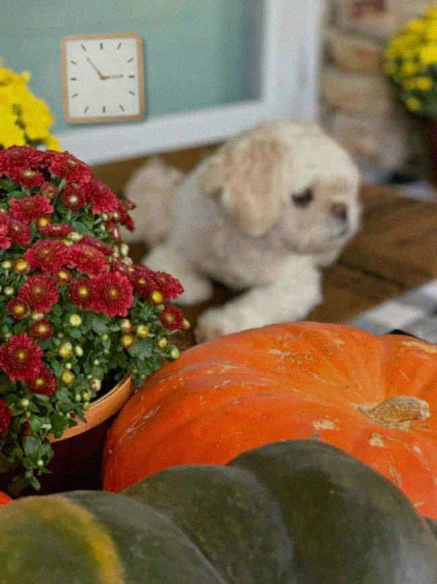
2:54
